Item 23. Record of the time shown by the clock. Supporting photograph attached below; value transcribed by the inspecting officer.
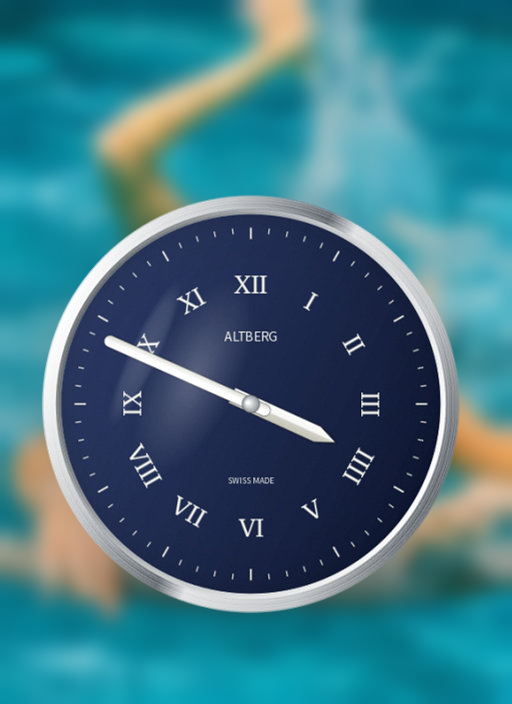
3:49
